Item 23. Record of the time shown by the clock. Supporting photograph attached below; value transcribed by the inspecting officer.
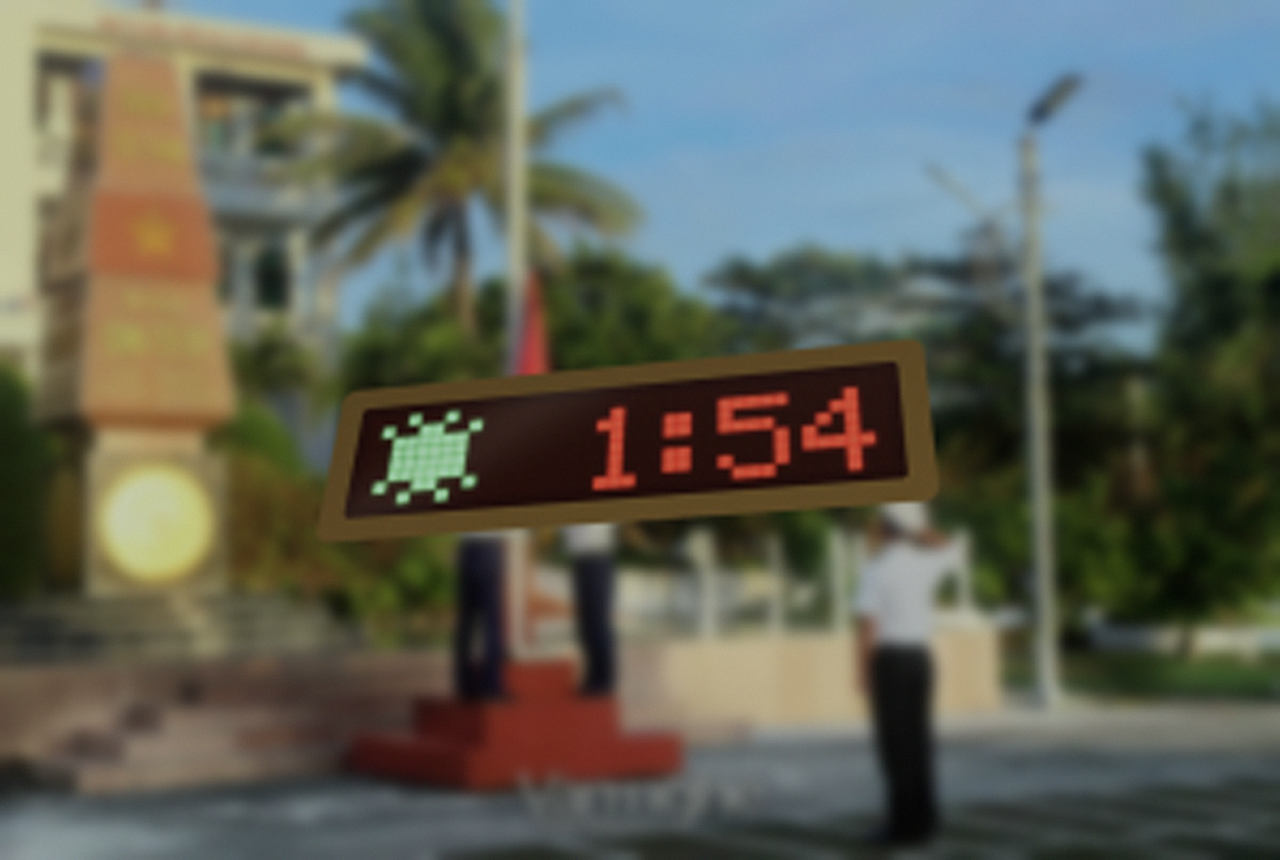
1:54
